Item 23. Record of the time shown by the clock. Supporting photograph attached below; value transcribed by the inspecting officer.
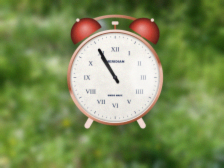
10:55
